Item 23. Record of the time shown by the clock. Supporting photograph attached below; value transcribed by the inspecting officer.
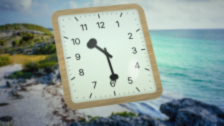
10:29
